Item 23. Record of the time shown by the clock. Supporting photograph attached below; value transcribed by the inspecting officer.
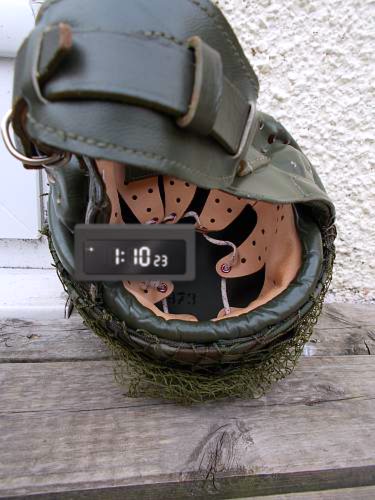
1:10:23
